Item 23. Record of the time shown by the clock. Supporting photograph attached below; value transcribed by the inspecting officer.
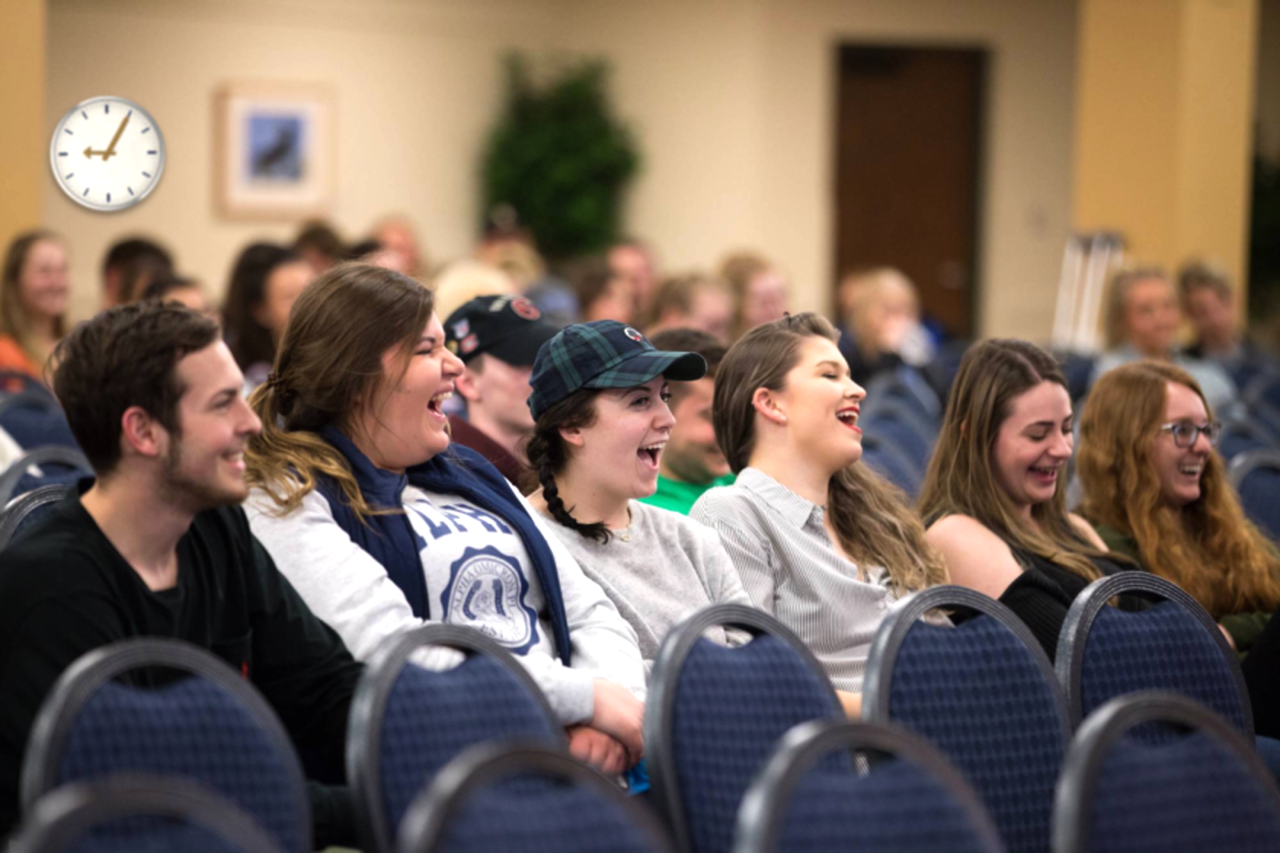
9:05
